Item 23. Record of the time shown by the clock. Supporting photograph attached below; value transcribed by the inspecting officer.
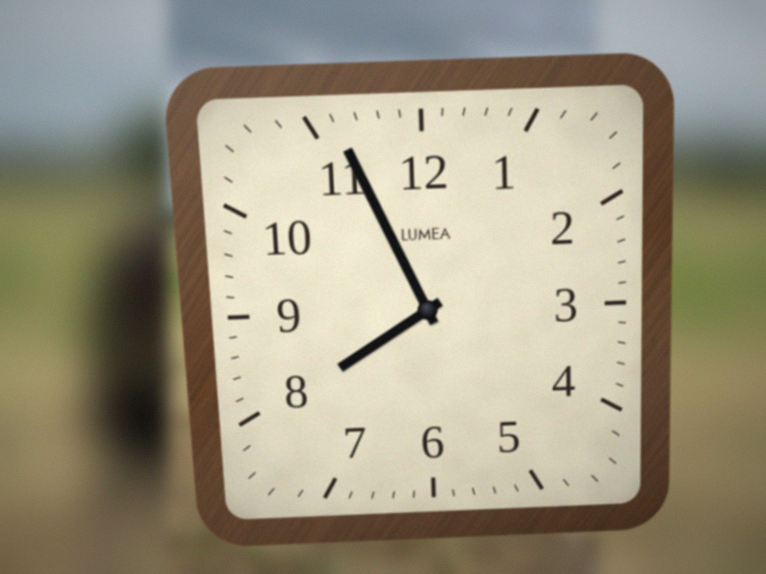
7:56
